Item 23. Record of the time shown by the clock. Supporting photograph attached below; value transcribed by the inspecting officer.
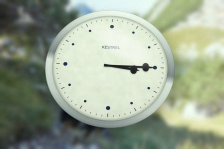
3:15
